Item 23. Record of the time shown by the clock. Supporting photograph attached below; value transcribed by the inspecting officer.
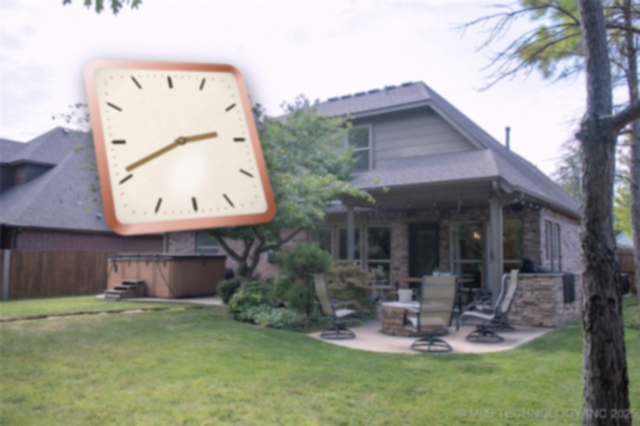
2:41
